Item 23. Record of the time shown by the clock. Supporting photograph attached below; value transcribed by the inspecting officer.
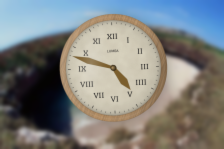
4:48
